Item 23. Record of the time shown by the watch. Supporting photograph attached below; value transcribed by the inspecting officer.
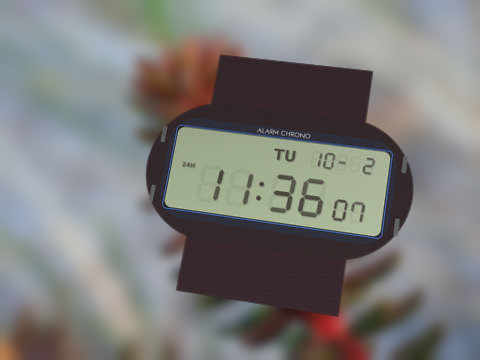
11:36:07
